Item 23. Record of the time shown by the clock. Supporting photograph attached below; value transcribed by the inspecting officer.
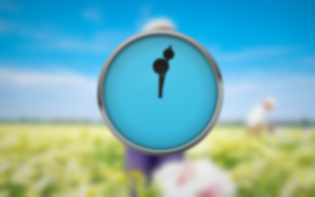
12:02
